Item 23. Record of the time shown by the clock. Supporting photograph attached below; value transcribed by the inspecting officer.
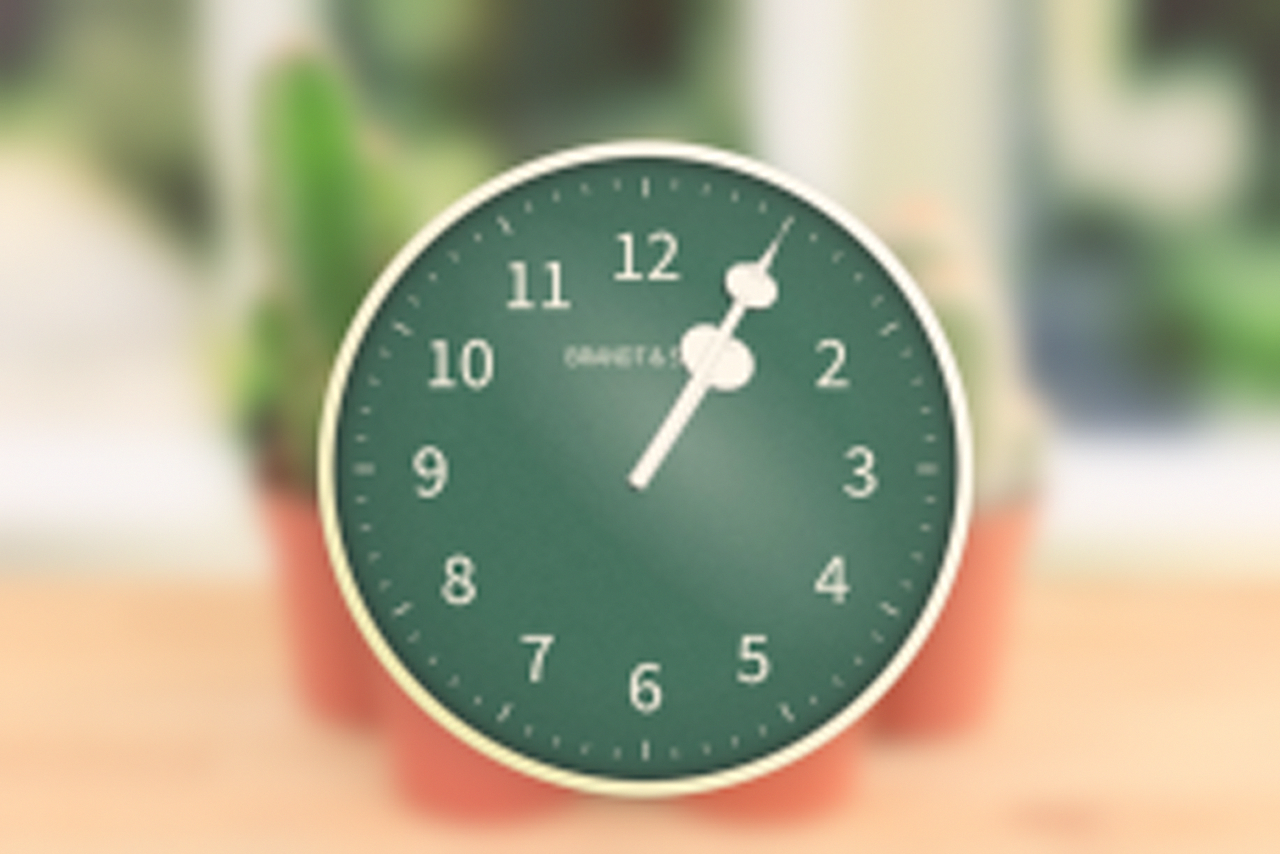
1:05
